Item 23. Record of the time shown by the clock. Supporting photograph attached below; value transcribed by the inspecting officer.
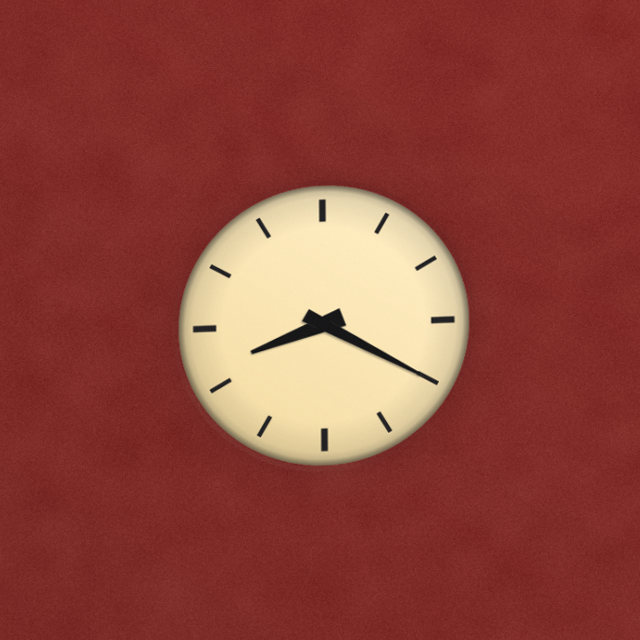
8:20
